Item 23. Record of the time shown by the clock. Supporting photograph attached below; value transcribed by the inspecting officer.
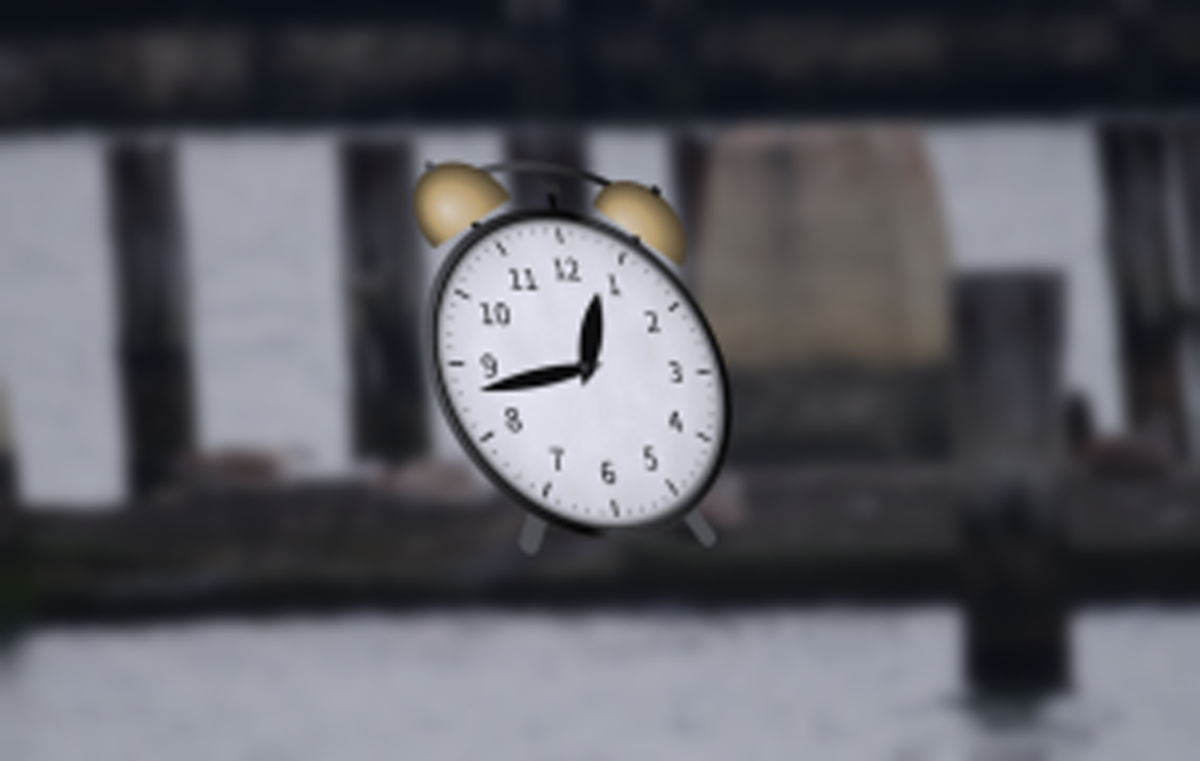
12:43
